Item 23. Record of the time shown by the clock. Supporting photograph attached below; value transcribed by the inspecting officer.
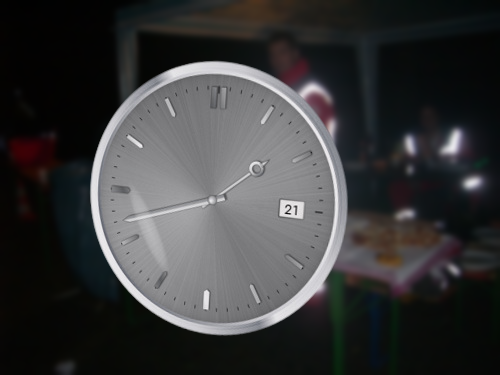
1:42
